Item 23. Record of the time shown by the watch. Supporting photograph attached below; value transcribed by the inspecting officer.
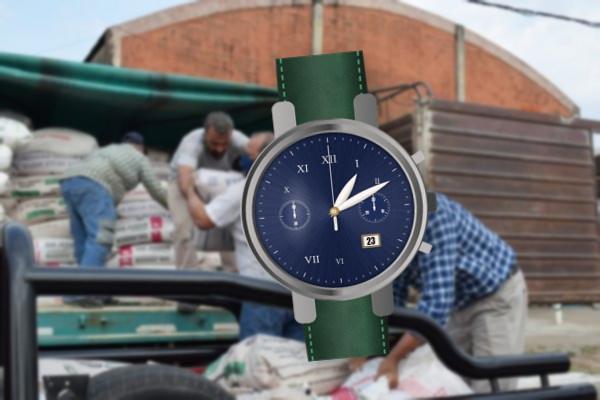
1:11
